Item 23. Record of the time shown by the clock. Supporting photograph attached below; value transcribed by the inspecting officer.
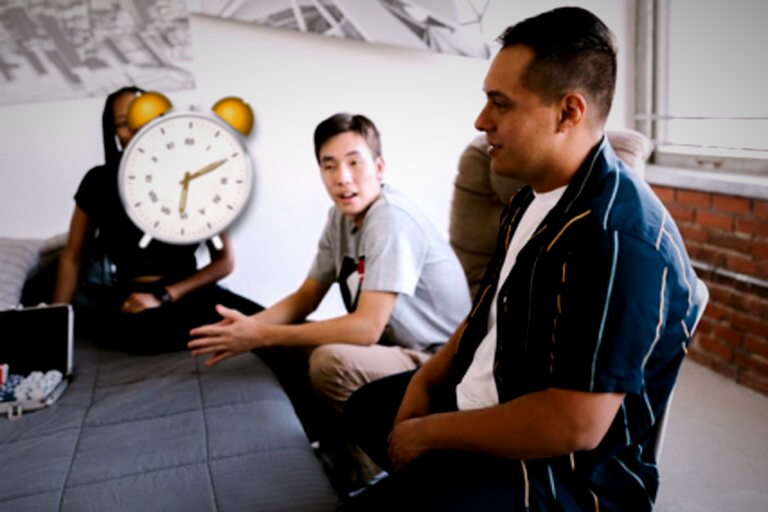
6:10
